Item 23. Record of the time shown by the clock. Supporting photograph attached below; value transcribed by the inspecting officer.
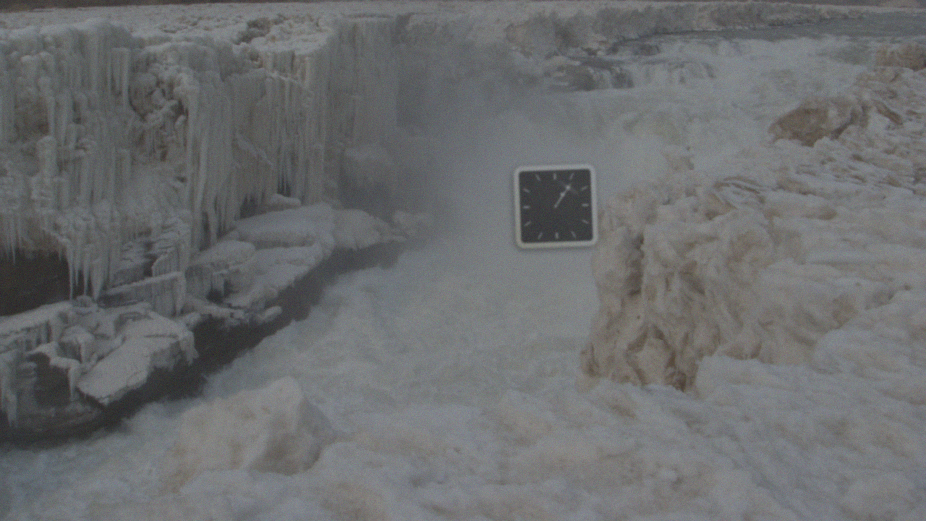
1:06
